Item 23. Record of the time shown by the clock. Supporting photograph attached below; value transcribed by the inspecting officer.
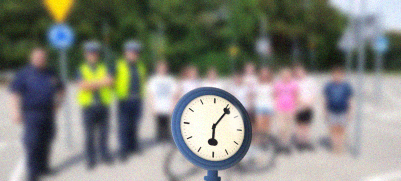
6:06
